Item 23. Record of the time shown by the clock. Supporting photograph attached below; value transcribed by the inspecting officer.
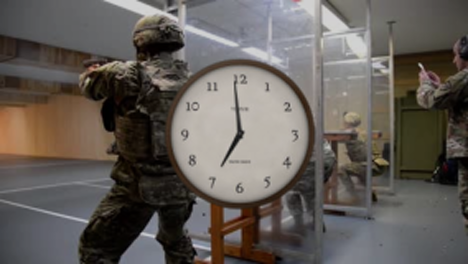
6:59
